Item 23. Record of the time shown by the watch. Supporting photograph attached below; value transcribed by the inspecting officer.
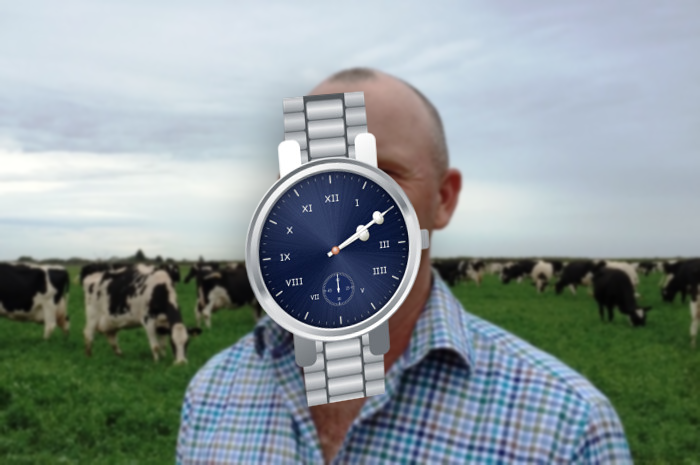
2:10
